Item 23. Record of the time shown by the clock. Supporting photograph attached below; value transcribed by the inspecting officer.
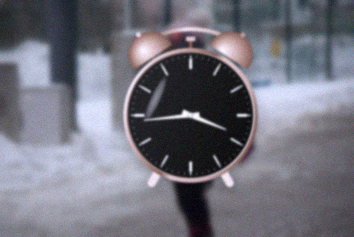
3:44
